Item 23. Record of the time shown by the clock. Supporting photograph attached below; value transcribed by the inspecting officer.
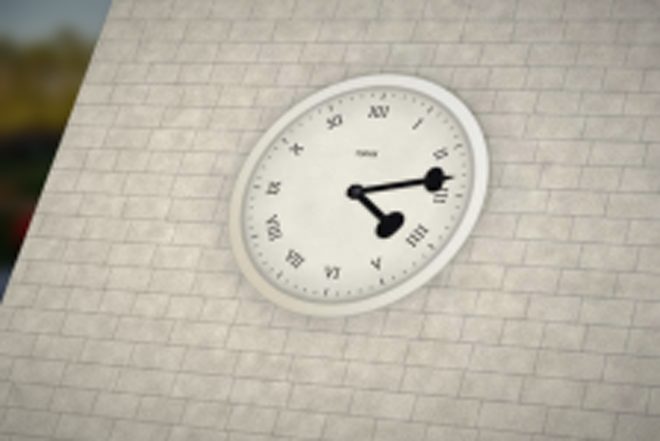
4:13
